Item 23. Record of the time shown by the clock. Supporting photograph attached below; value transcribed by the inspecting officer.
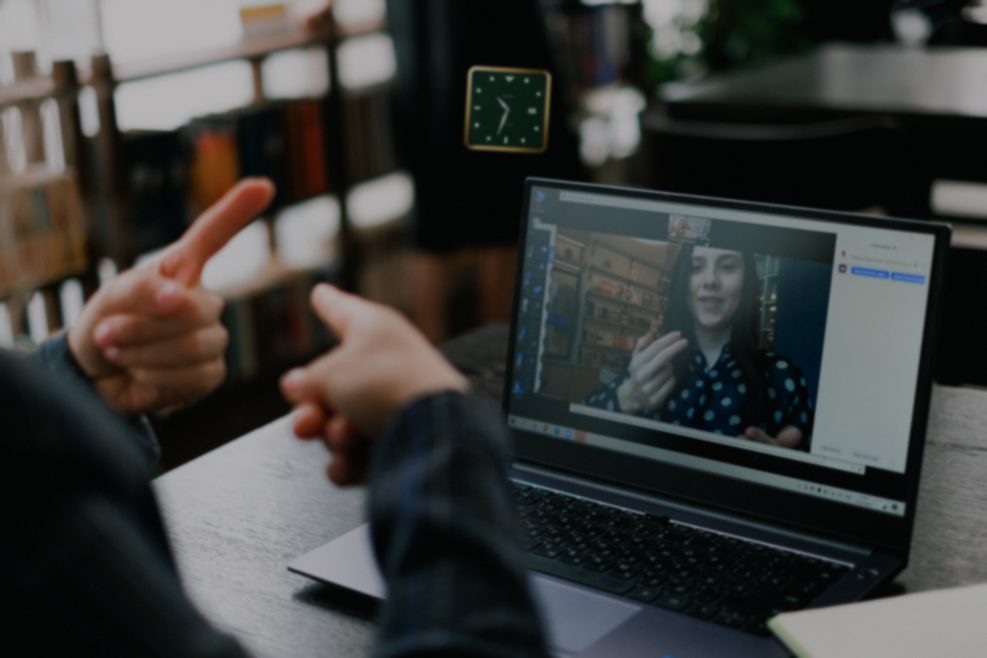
10:33
